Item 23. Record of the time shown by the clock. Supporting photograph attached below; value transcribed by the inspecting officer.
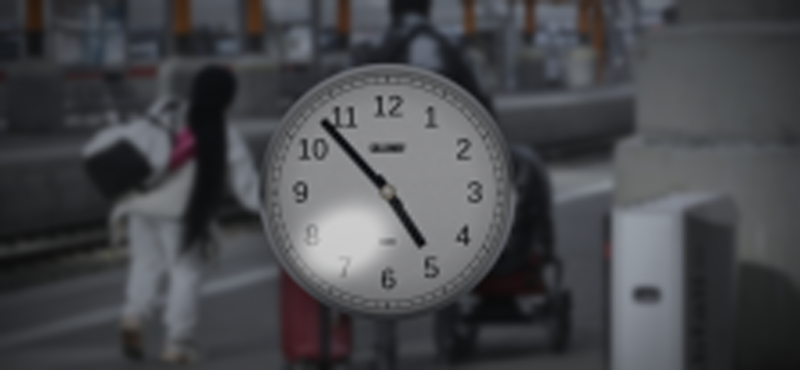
4:53
